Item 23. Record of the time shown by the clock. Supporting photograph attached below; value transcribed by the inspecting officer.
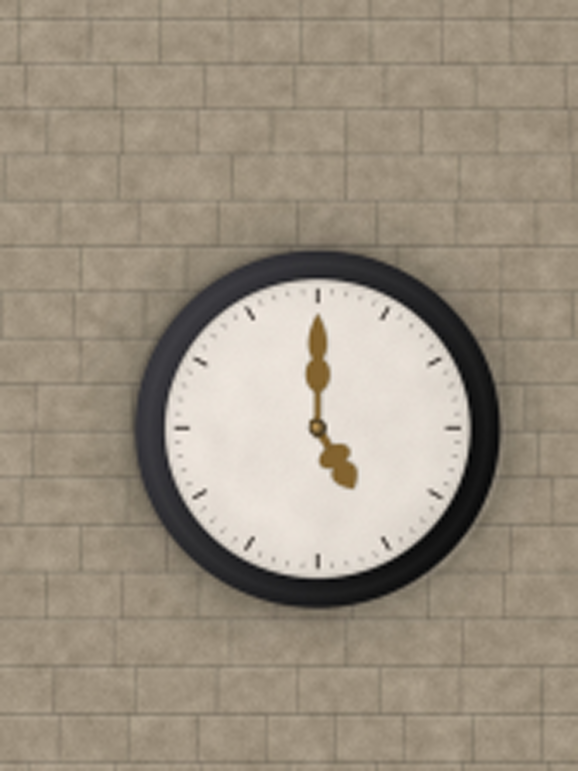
5:00
